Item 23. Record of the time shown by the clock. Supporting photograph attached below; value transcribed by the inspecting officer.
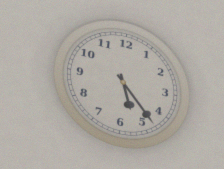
5:23
